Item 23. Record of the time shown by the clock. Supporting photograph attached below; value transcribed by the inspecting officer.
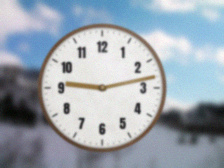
9:13
